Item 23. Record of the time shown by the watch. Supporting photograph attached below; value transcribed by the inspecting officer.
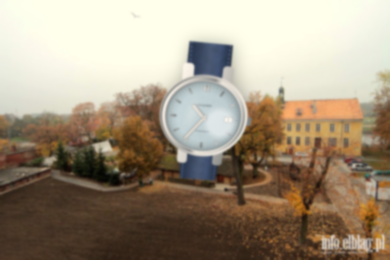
10:36
